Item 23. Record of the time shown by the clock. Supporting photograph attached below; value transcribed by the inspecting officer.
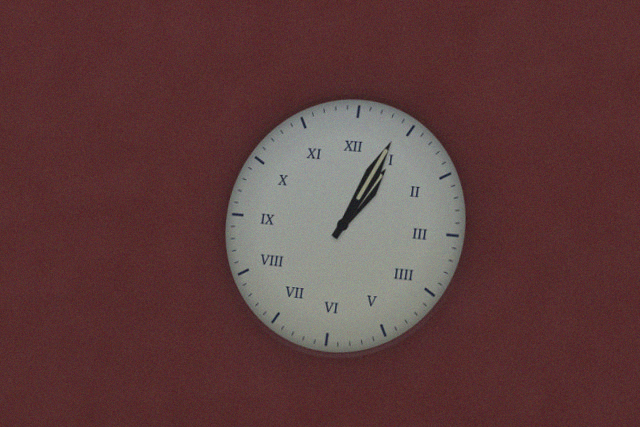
1:04
